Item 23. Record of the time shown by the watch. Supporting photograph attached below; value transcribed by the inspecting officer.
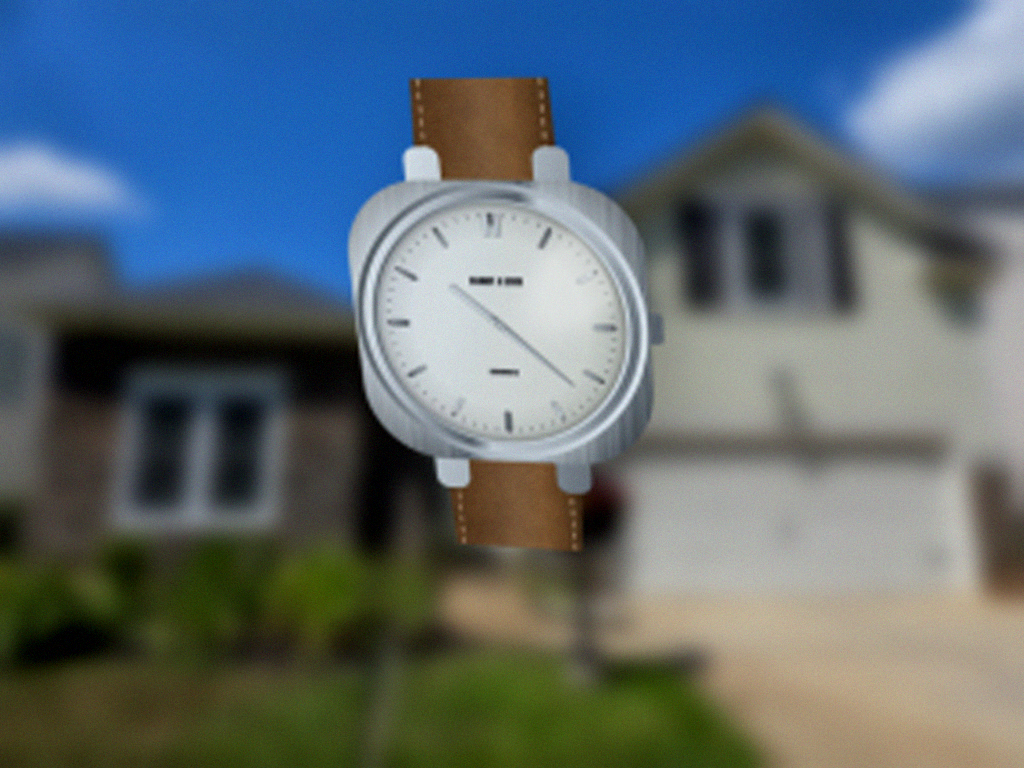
10:22
